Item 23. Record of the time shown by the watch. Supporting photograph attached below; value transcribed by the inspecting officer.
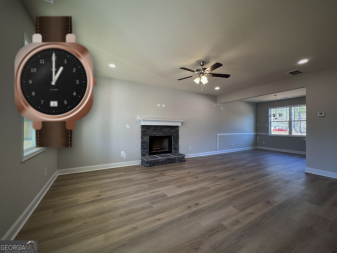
1:00
